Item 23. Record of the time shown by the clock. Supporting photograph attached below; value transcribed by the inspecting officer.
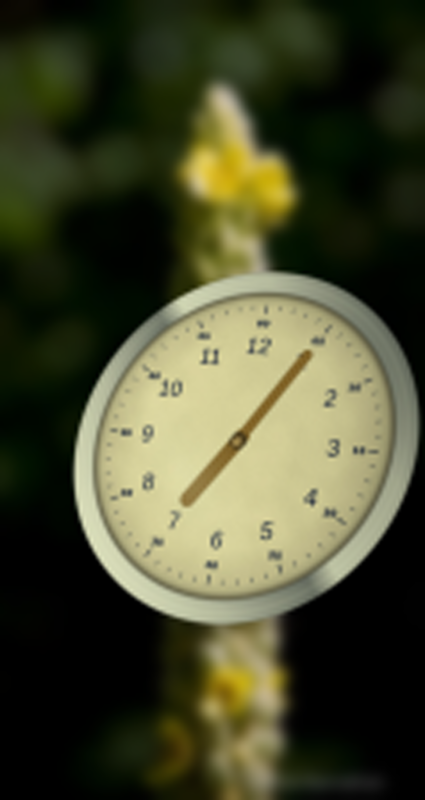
7:05
